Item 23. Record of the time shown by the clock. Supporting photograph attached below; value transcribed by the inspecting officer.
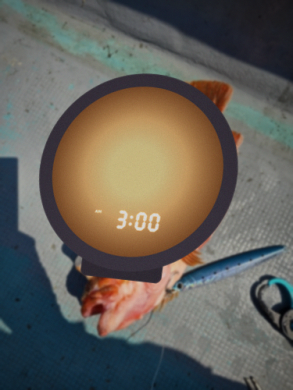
3:00
